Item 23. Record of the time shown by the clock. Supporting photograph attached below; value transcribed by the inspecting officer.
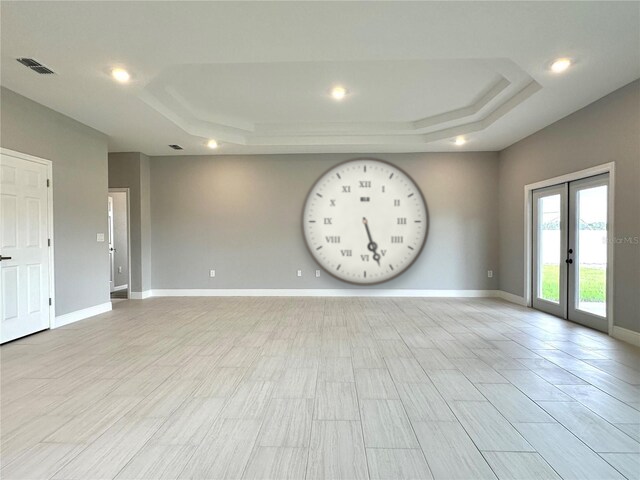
5:27
